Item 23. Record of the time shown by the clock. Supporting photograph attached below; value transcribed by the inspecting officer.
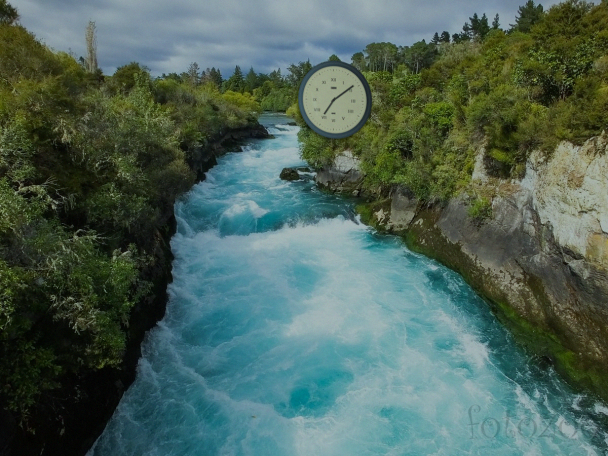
7:09
